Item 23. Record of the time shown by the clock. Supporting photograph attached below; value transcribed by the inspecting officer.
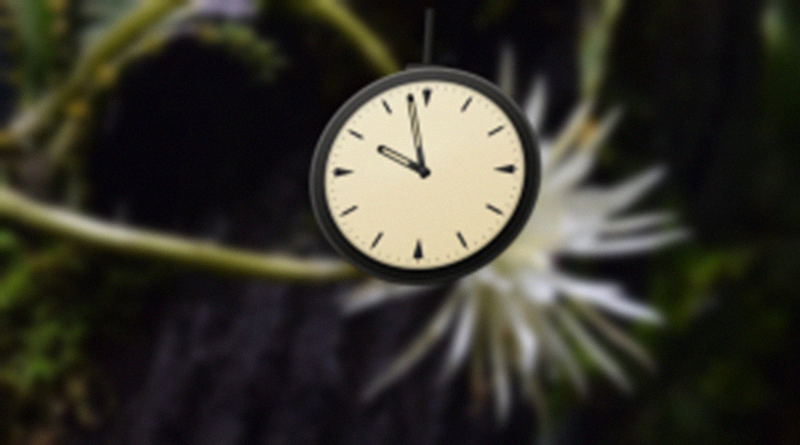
9:58
